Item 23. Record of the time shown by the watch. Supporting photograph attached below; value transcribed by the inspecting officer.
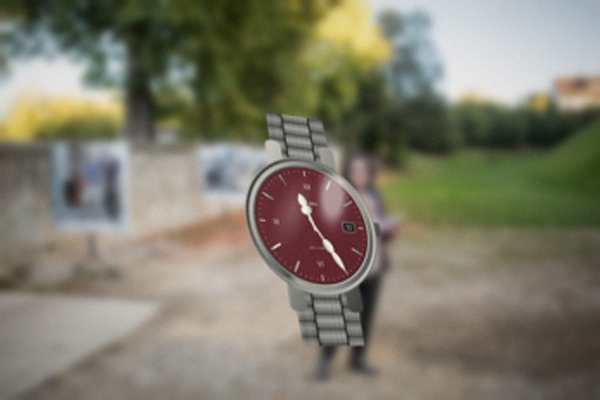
11:25
